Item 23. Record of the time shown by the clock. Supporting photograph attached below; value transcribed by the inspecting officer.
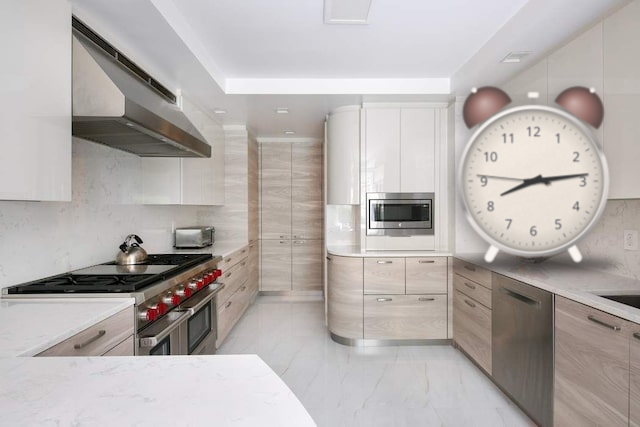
8:13:46
